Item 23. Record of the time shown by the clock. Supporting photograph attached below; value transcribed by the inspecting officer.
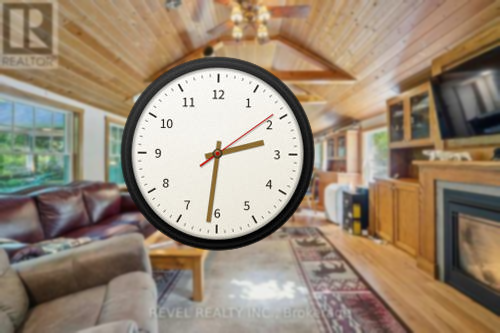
2:31:09
